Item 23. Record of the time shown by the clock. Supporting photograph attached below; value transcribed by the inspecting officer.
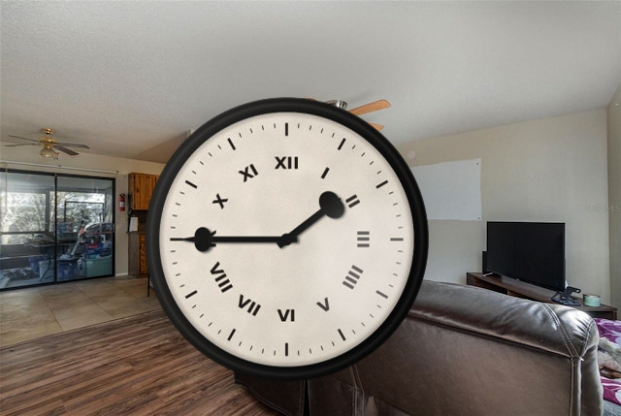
1:45
